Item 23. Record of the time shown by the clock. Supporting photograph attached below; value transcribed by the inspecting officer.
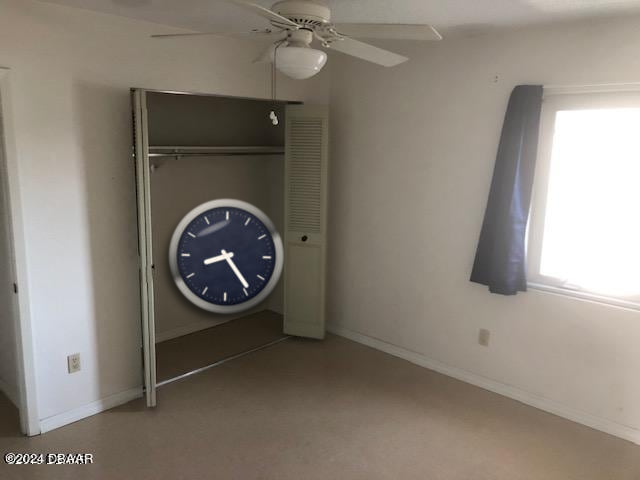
8:24
